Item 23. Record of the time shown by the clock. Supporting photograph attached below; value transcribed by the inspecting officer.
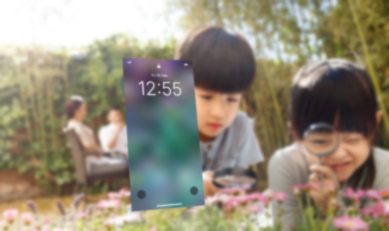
12:55
